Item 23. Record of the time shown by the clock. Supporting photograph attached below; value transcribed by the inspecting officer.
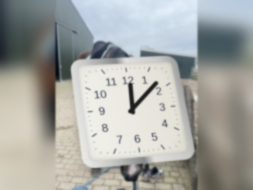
12:08
